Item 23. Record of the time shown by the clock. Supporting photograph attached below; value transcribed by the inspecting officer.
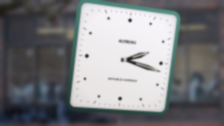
2:17
